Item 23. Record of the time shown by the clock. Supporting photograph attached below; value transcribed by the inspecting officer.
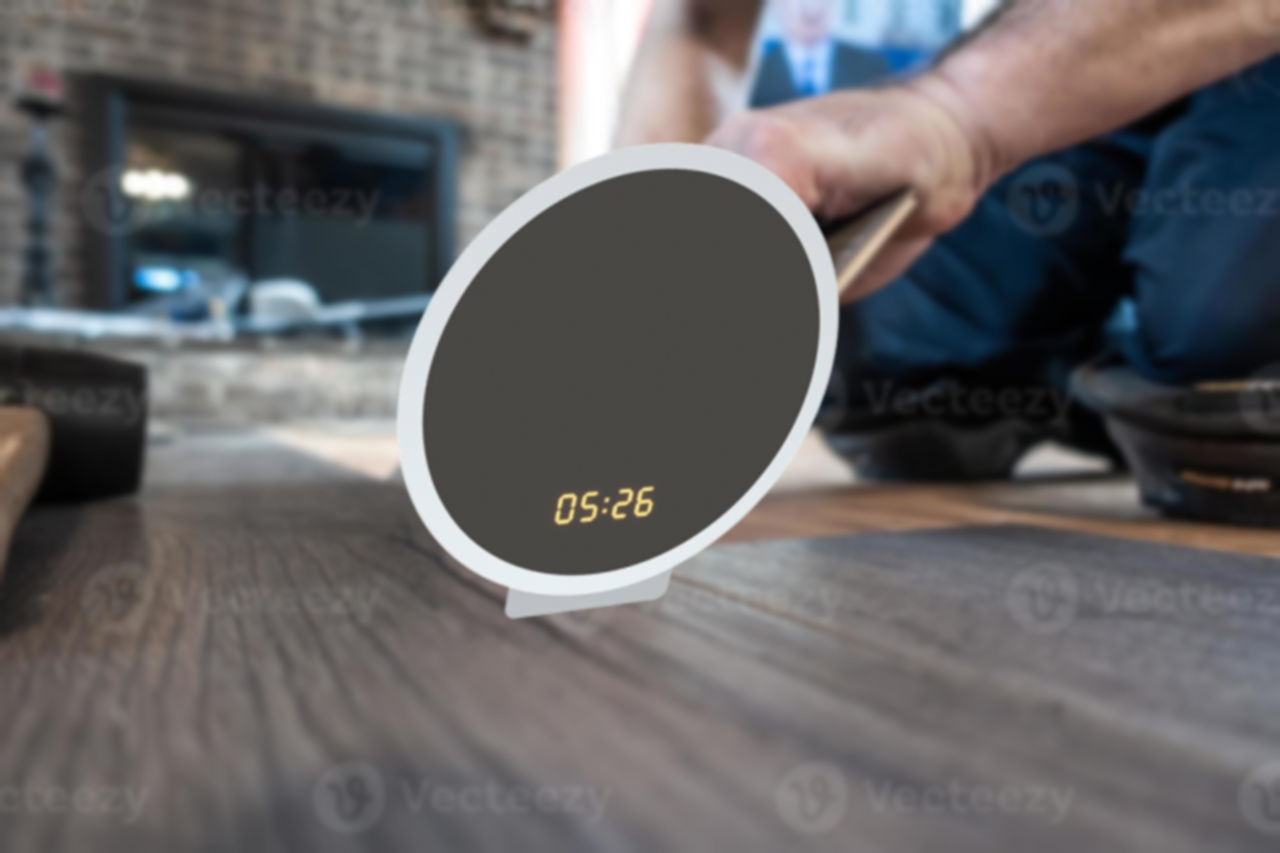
5:26
